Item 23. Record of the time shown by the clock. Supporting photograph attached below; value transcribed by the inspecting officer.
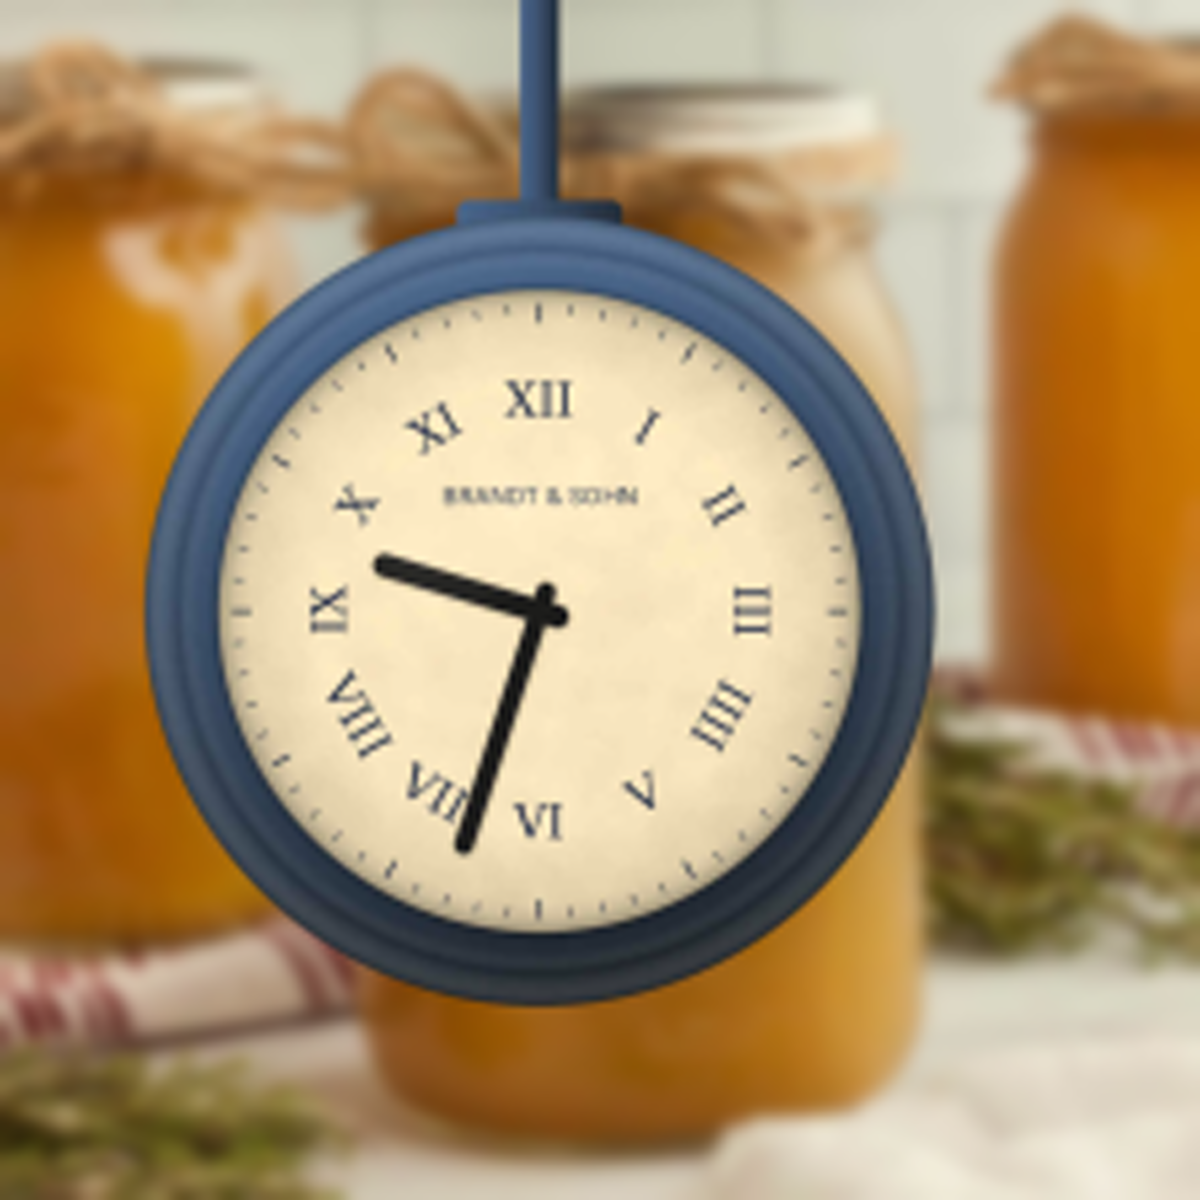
9:33
